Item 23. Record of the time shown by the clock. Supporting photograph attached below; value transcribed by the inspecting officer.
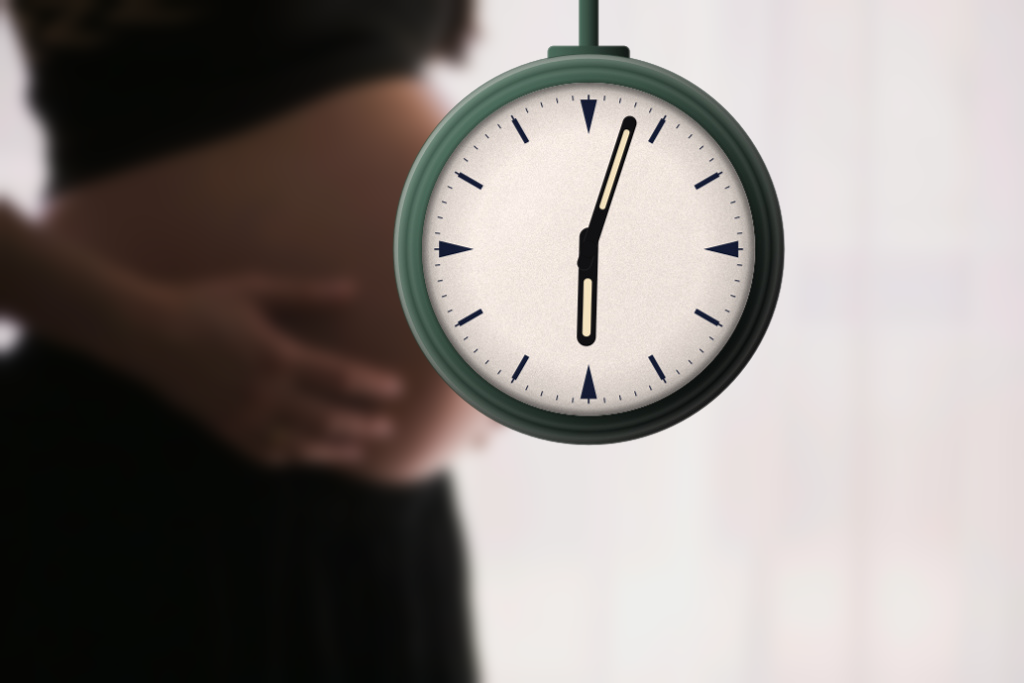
6:03
